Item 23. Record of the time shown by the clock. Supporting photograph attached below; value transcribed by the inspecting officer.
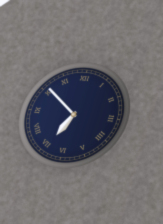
6:51
